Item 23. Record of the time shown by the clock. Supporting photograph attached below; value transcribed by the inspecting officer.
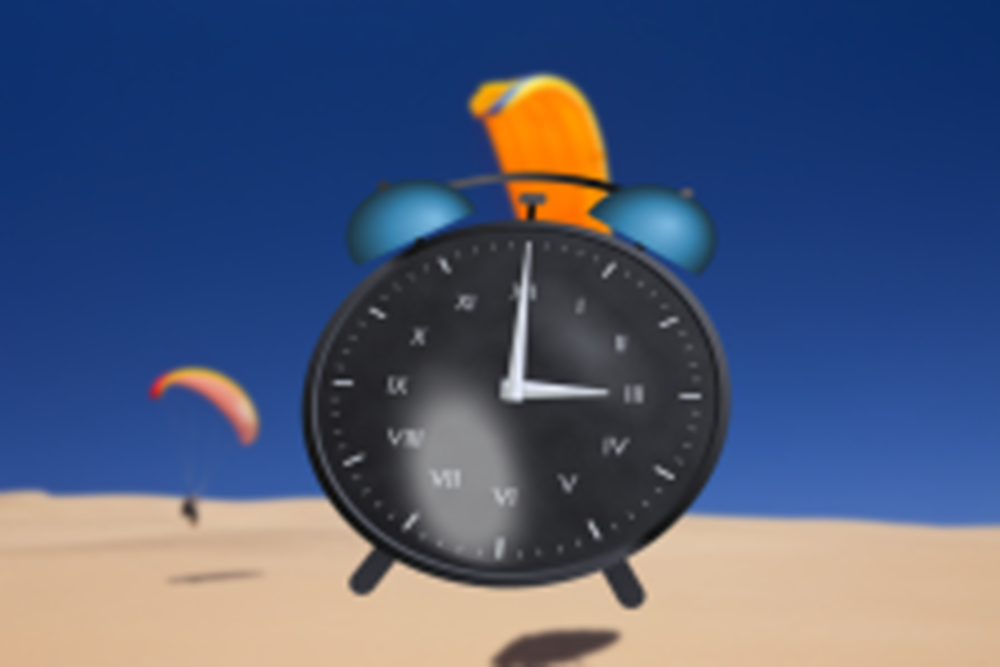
3:00
